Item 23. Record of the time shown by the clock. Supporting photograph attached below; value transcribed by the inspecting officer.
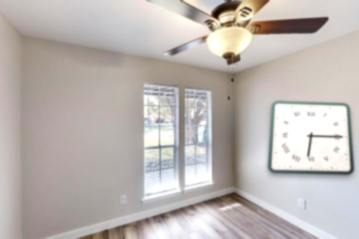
6:15
